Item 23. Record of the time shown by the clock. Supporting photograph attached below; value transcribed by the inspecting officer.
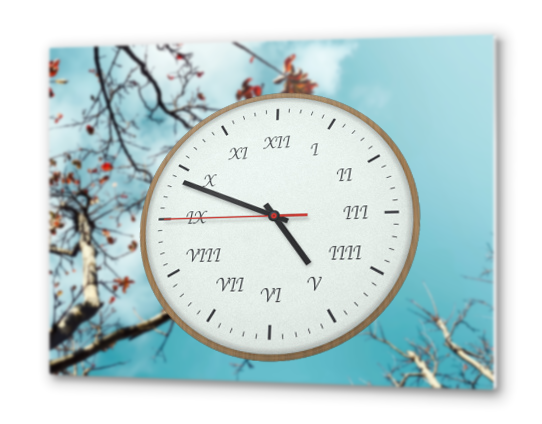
4:48:45
